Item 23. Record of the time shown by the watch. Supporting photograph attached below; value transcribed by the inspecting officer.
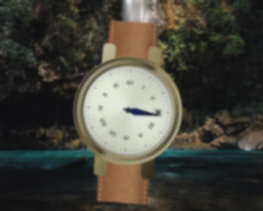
3:16
